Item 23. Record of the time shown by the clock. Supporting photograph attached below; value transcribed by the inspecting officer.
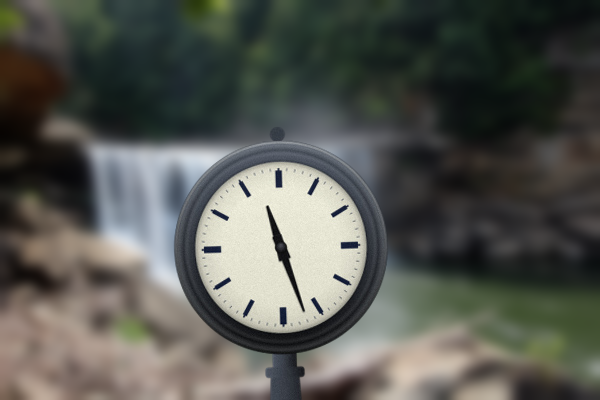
11:27
